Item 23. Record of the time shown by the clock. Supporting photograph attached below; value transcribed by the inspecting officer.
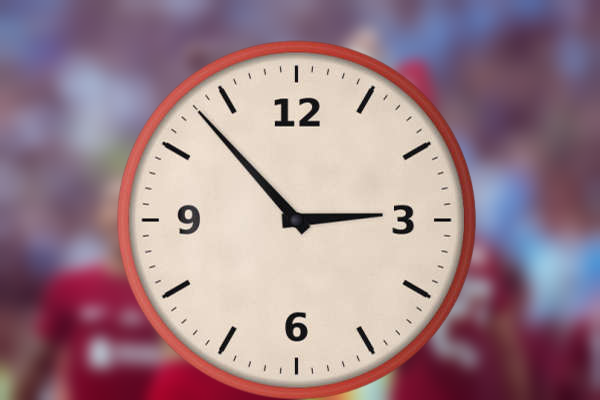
2:53
